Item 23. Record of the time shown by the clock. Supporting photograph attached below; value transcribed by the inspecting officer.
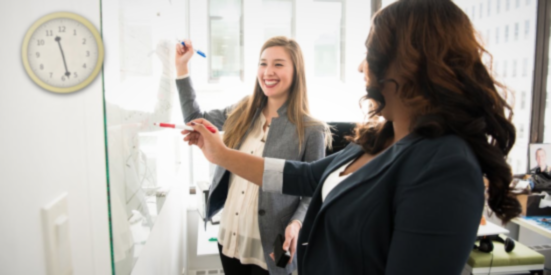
11:28
